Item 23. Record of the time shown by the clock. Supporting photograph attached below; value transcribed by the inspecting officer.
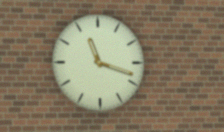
11:18
